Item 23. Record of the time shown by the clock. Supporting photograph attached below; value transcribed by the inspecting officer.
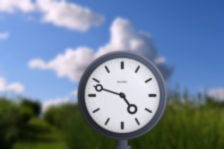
4:48
